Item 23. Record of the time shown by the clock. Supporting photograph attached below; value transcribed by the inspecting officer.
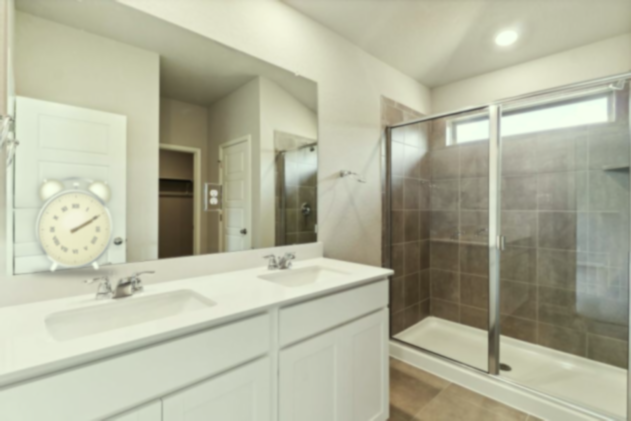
2:10
